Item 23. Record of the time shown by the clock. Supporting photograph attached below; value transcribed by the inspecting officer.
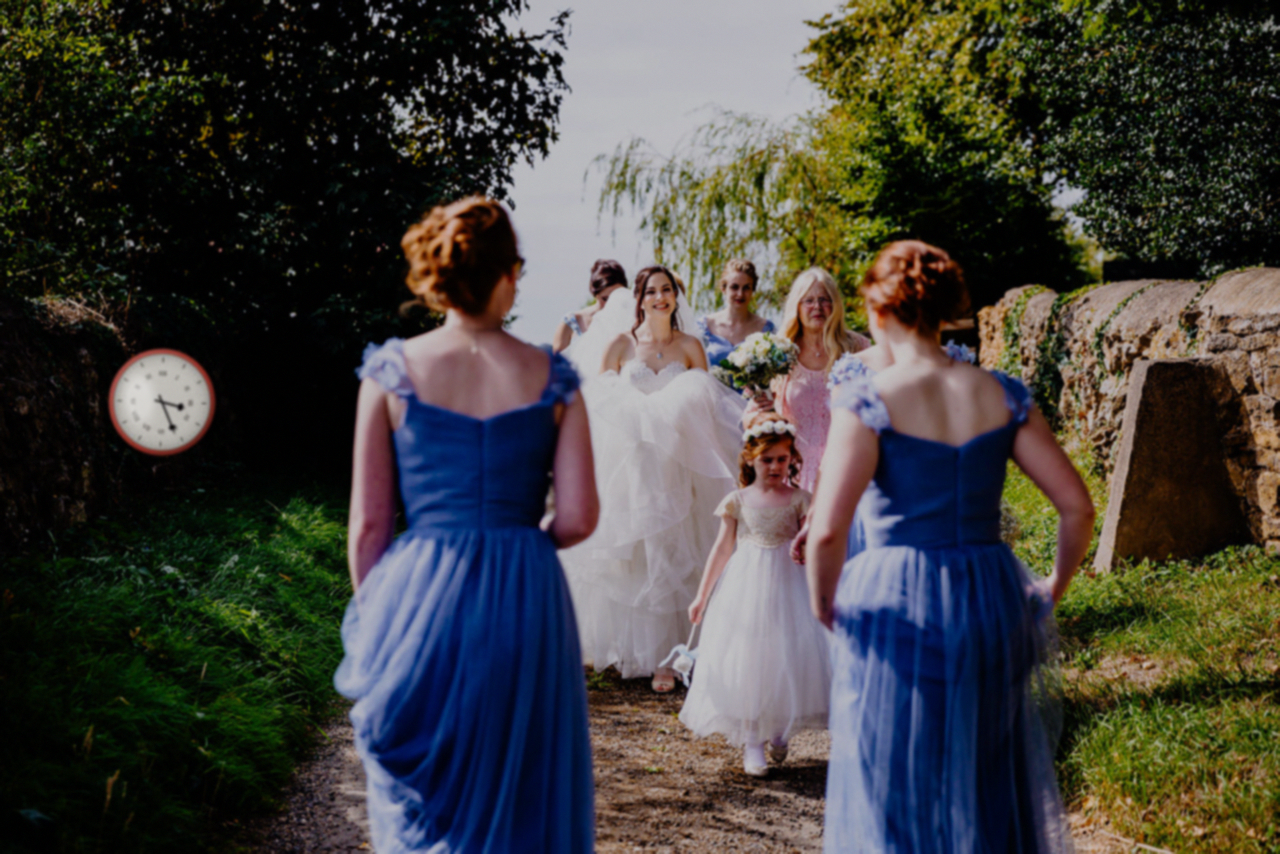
3:26
